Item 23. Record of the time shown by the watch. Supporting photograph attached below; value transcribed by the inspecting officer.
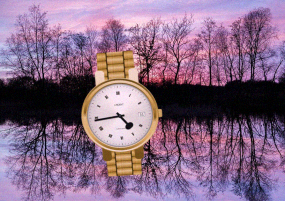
4:44
